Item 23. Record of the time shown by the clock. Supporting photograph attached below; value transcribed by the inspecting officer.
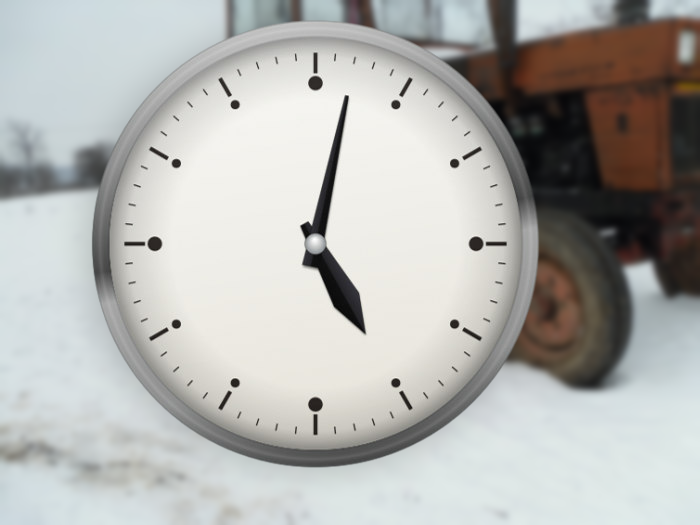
5:02
